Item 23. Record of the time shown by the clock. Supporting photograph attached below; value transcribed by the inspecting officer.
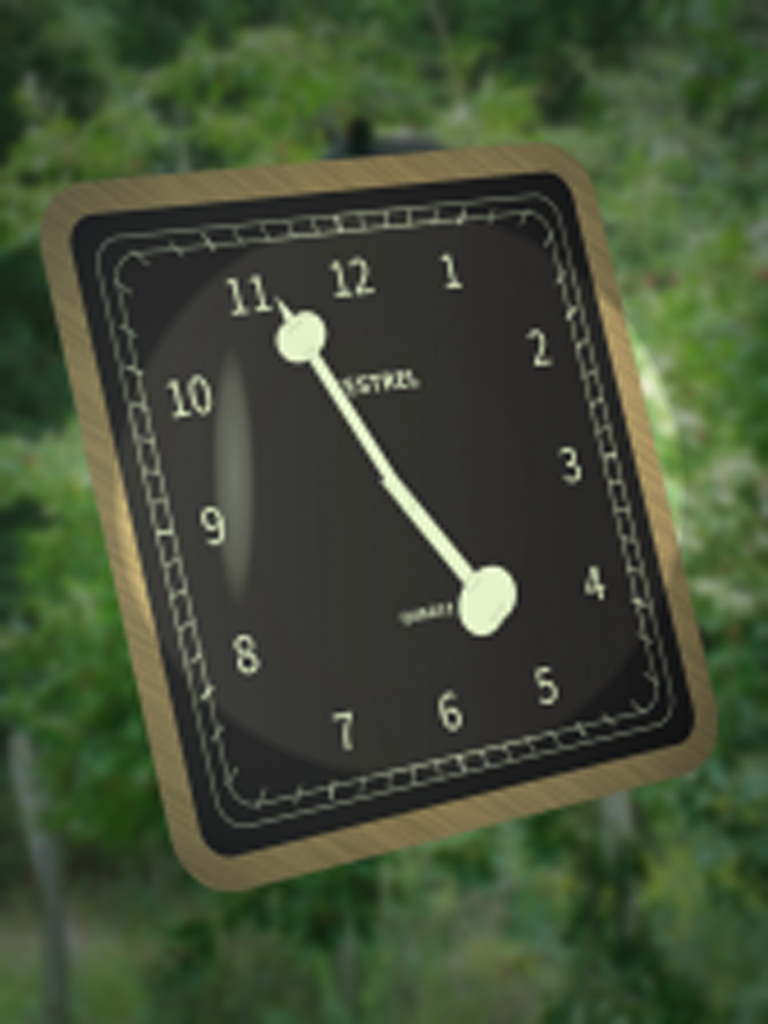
4:56
